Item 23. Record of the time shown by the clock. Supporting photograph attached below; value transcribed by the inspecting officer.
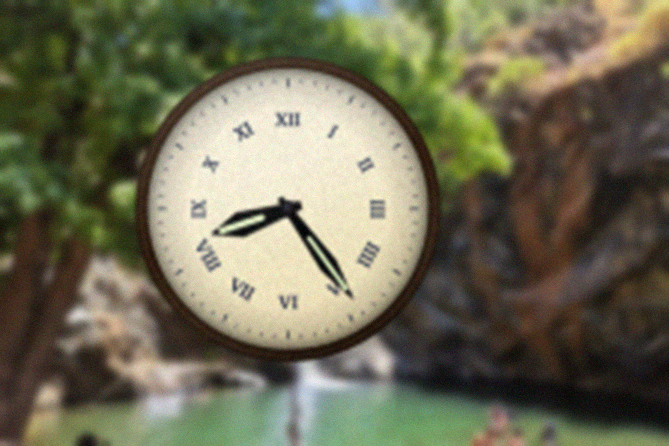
8:24
